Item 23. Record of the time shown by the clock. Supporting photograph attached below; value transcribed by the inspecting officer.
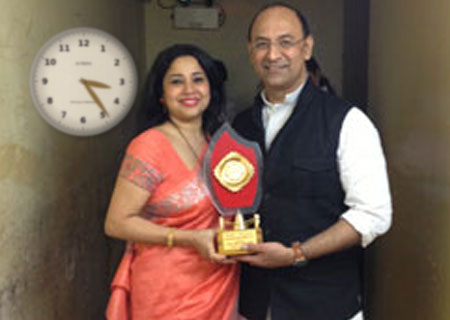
3:24
